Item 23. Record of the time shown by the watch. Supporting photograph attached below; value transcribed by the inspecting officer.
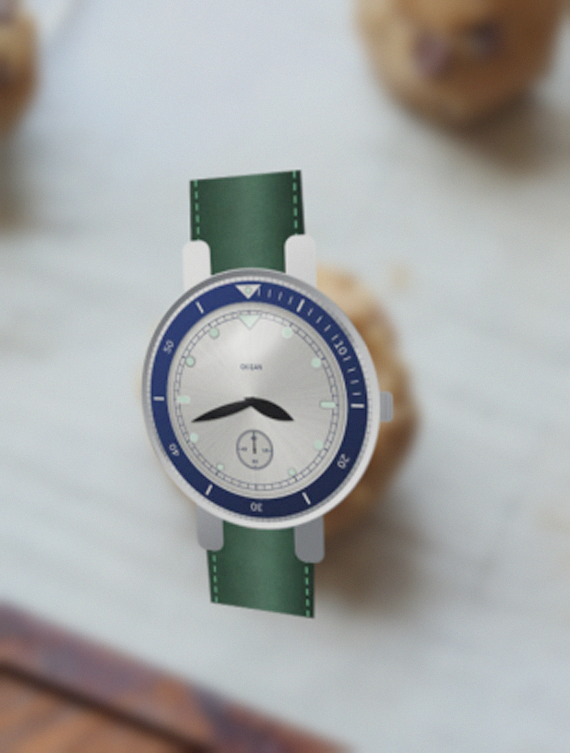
3:42
